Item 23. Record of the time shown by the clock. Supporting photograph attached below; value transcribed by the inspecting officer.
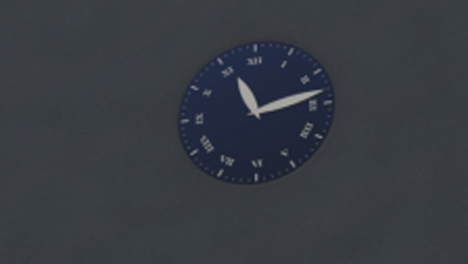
11:13
